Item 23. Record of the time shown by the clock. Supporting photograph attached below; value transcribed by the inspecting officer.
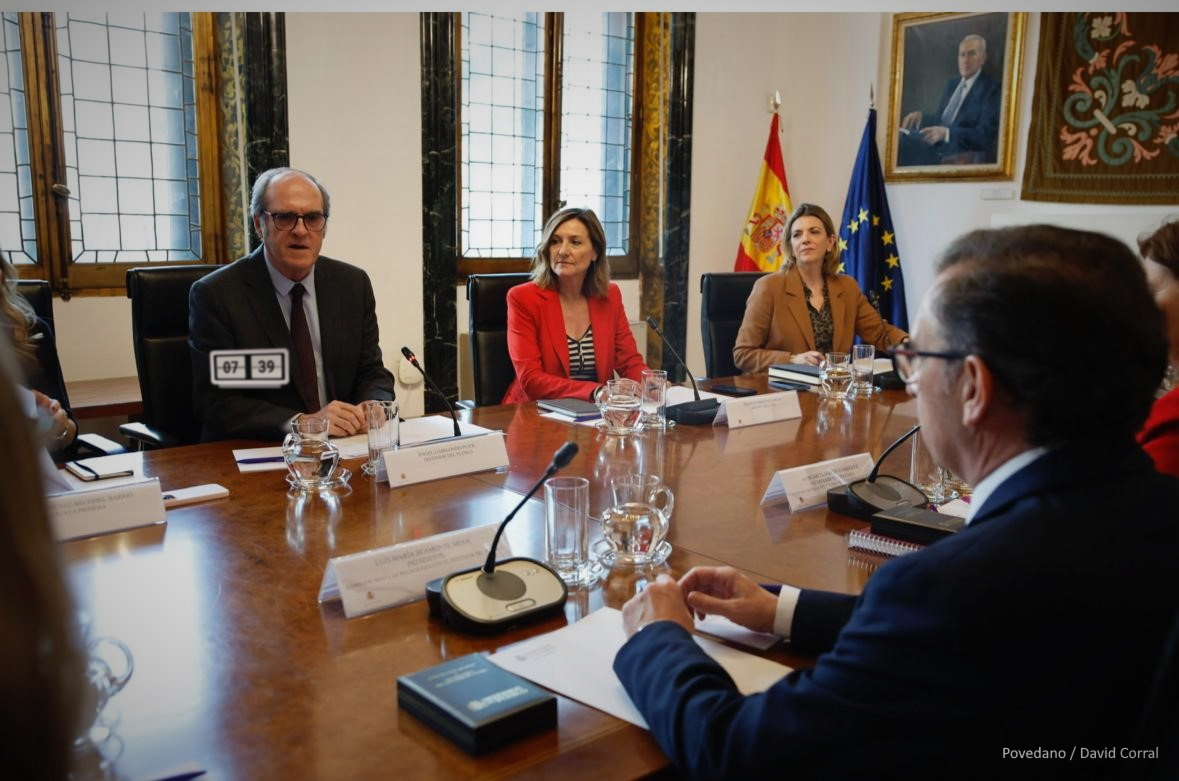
7:39
